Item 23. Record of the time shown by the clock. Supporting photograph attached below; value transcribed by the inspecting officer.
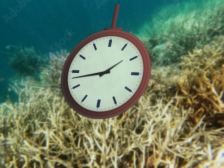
1:43
